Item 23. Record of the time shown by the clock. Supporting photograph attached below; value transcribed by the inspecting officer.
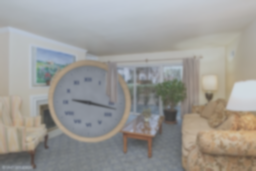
9:17
